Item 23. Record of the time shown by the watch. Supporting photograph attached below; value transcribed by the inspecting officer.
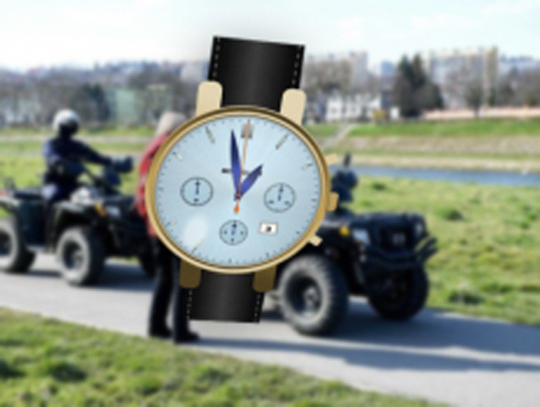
12:58
